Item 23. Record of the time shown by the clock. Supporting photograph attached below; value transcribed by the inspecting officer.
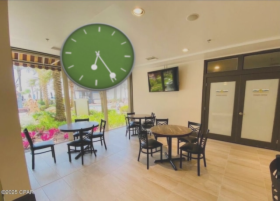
6:24
